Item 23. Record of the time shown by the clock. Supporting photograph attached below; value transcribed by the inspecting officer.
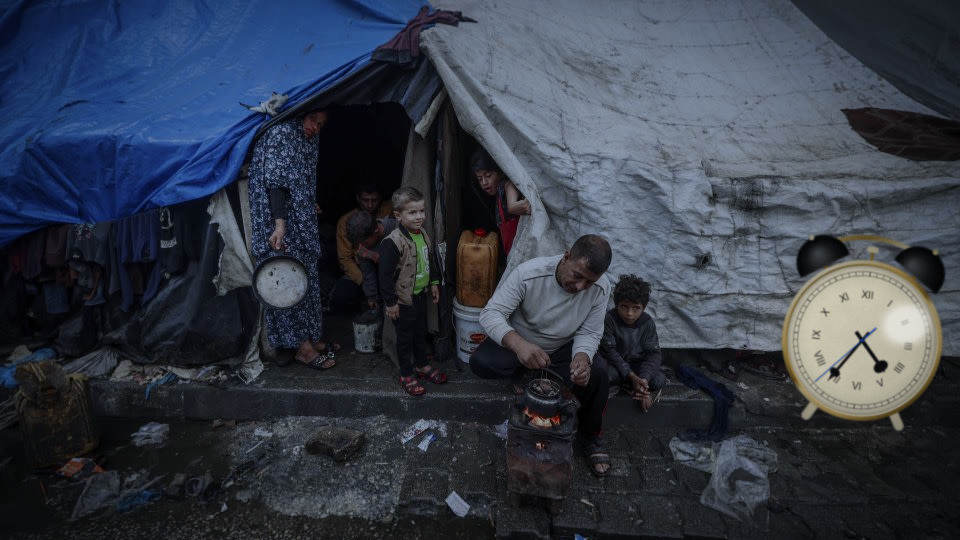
4:35:37
